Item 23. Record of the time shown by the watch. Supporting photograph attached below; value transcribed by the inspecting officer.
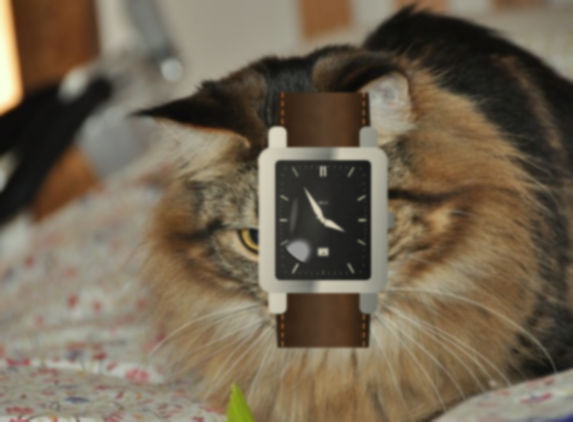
3:55
